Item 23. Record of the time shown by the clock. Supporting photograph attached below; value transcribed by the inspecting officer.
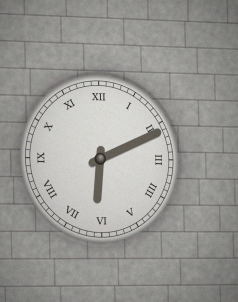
6:11
